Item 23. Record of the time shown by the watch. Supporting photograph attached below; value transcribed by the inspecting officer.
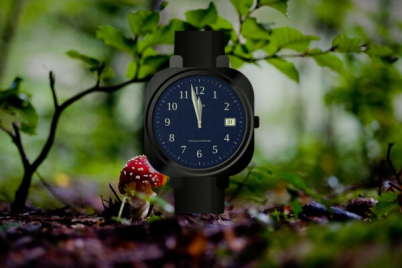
11:58
